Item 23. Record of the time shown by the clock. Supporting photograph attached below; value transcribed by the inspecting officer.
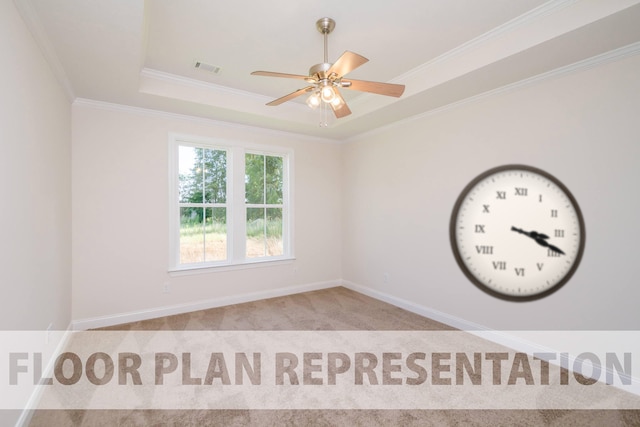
3:19
